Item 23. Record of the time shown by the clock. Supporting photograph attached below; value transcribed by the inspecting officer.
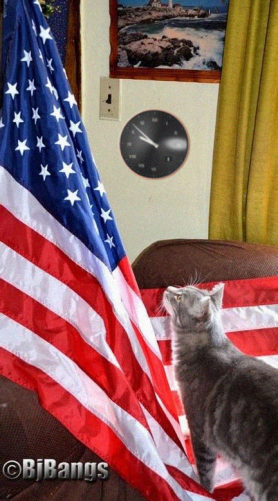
9:52
